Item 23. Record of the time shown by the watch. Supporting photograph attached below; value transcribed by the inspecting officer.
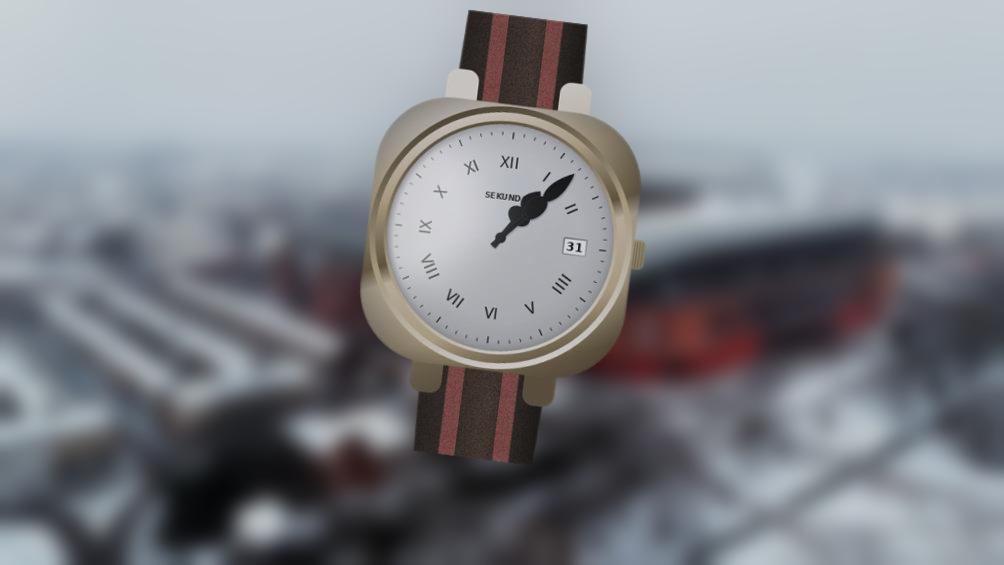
1:07
